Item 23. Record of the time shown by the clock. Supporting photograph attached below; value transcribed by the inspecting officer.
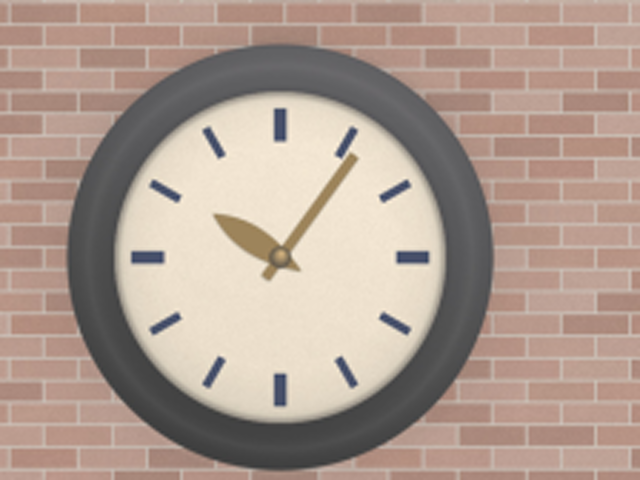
10:06
